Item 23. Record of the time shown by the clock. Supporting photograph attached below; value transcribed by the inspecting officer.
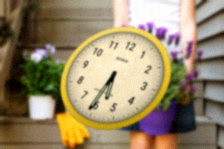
5:31
